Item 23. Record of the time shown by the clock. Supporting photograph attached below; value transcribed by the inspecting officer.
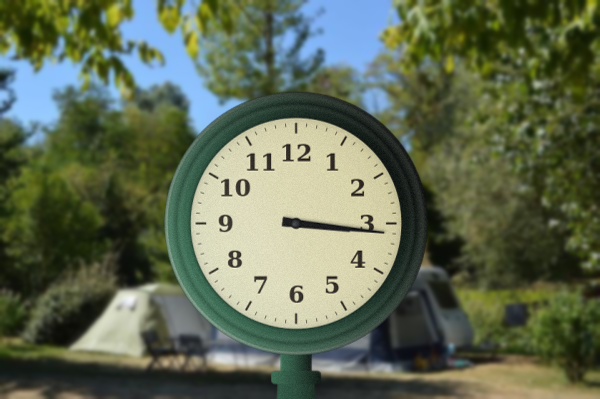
3:16
